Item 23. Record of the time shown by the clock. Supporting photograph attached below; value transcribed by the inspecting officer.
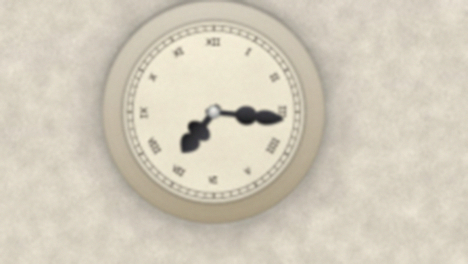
7:16
